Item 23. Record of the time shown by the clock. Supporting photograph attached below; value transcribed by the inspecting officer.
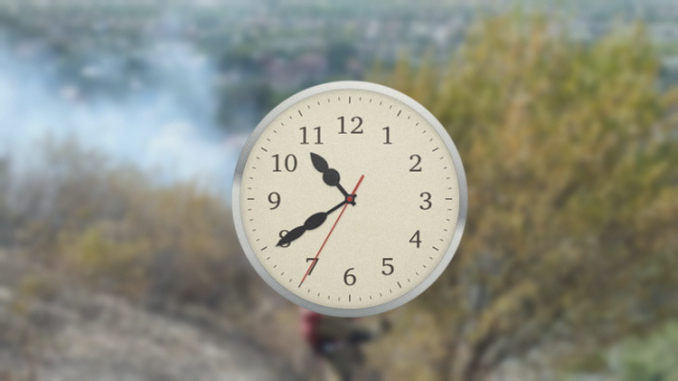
10:39:35
